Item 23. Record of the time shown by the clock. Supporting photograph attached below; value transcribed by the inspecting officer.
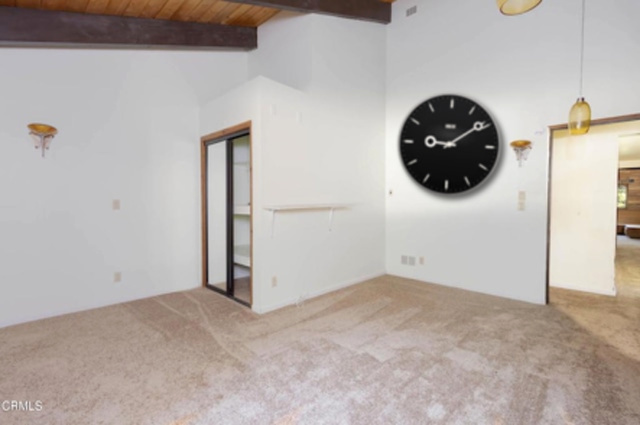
9:09
